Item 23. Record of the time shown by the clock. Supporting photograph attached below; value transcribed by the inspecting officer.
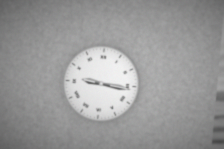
9:16
